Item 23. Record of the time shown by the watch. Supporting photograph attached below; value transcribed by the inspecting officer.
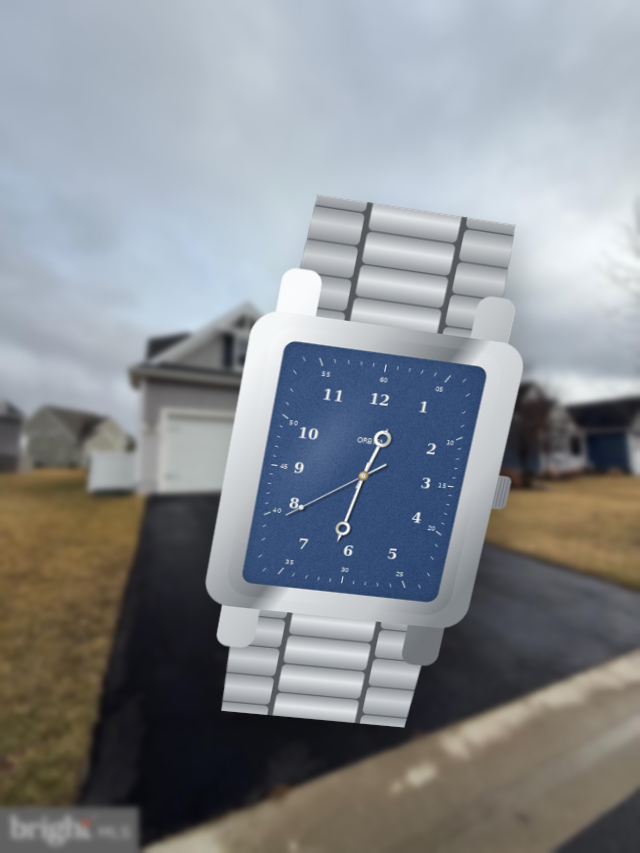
12:31:39
